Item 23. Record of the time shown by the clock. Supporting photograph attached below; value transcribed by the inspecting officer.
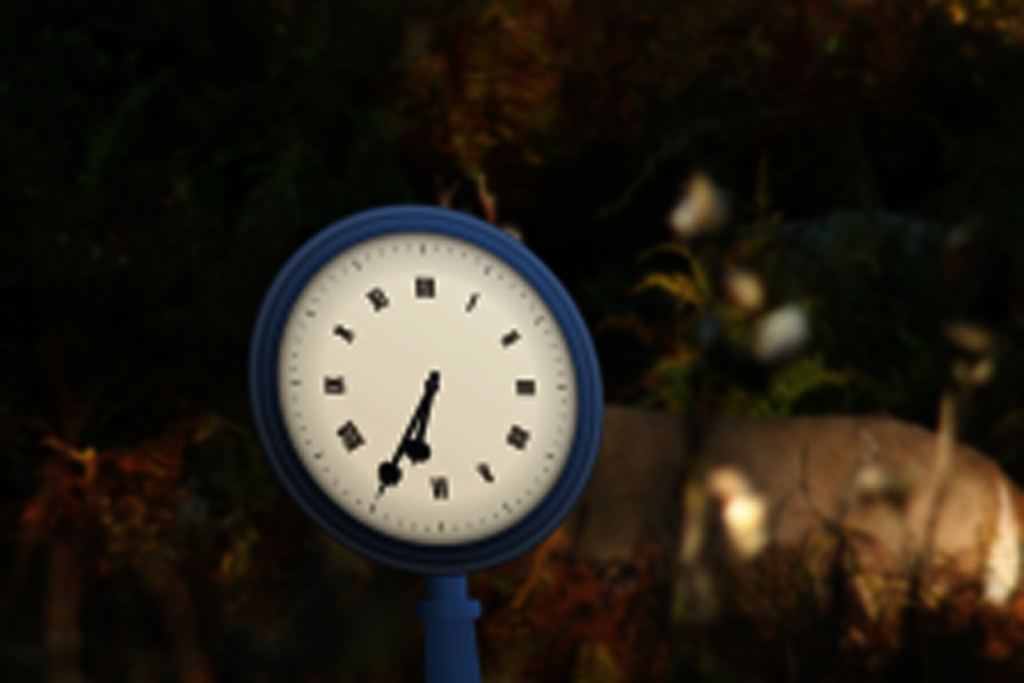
6:35
